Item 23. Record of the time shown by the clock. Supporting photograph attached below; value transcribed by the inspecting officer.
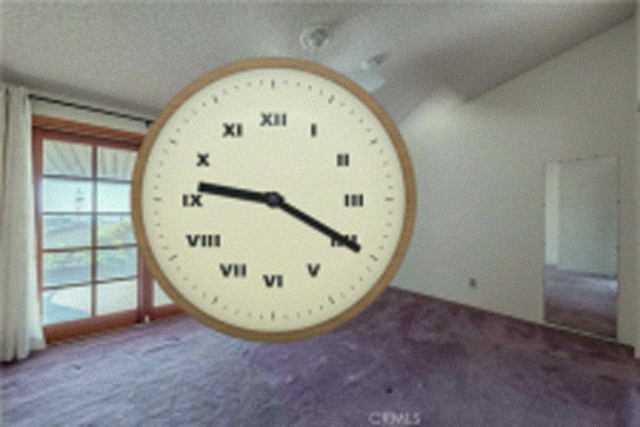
9:20
